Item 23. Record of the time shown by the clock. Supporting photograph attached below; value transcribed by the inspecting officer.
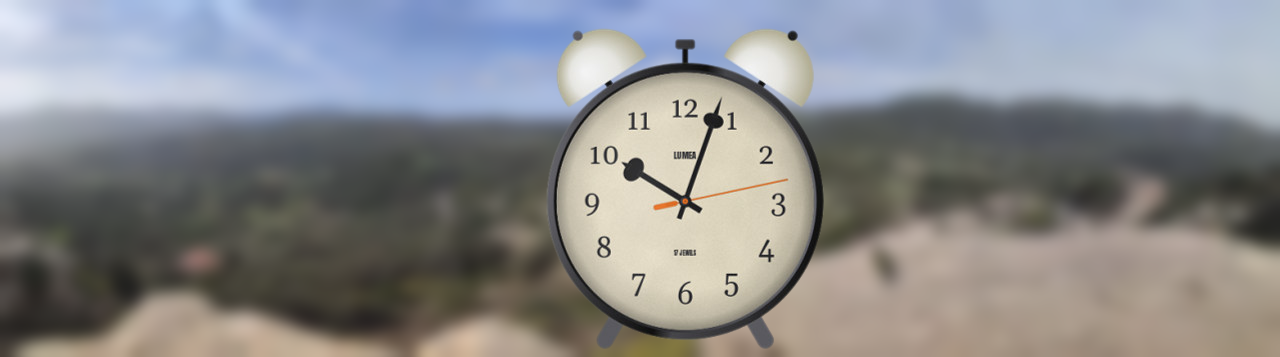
10:03:13
